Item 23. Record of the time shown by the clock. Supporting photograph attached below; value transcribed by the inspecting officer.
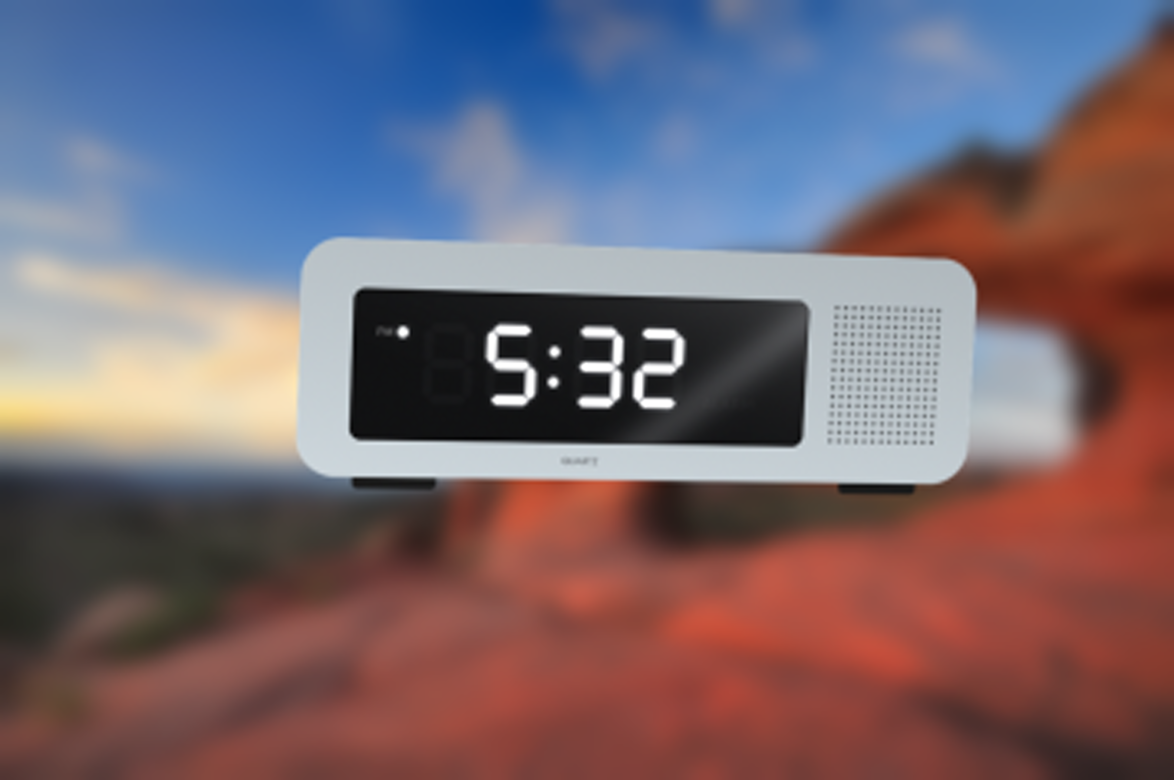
5:32
